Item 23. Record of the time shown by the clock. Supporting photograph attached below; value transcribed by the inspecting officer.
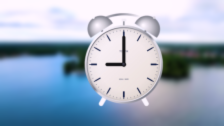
9:00
